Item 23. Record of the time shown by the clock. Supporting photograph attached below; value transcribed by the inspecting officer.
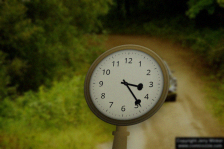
3:24
